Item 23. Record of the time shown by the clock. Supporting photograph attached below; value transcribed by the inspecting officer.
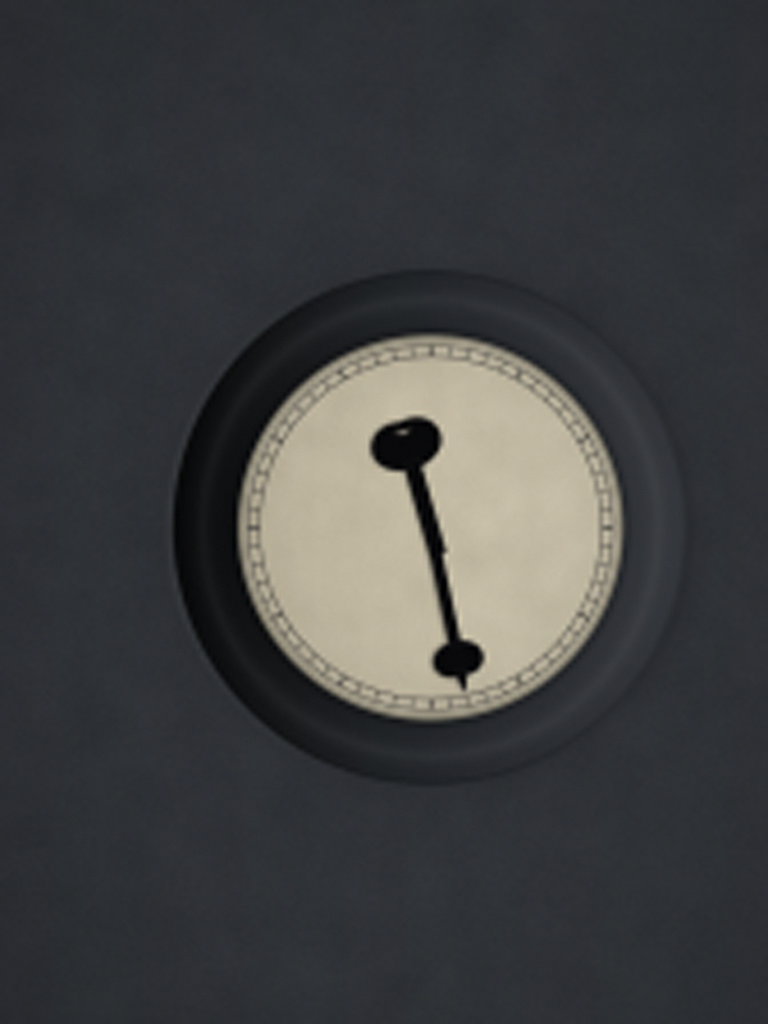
11:28
